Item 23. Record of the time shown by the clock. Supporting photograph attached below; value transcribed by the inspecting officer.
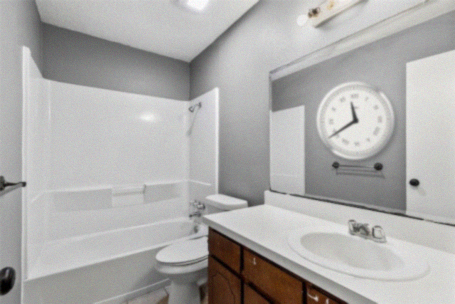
11:40
